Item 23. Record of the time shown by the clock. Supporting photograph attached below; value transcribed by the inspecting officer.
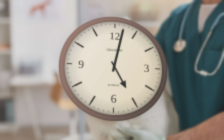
5:02
